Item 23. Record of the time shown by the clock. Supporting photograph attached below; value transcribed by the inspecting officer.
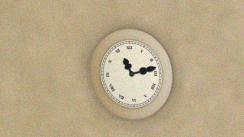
11:13
